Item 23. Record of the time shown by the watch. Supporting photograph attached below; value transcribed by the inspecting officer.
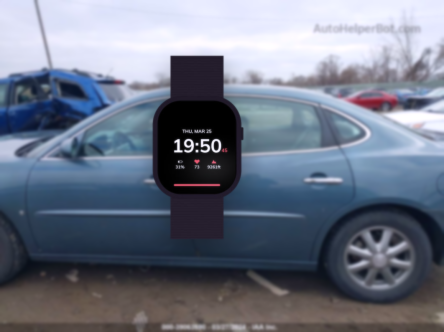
19:50
